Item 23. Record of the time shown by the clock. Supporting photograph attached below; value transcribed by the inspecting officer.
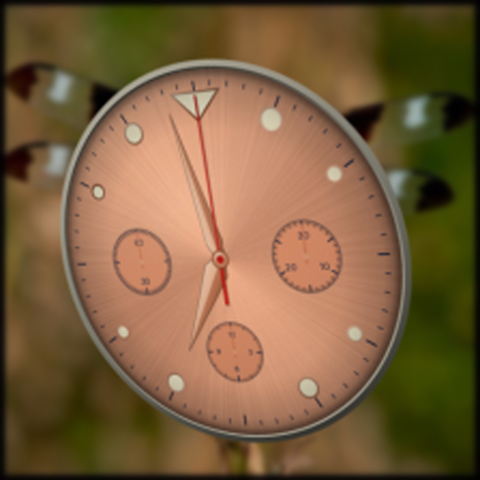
6:58
